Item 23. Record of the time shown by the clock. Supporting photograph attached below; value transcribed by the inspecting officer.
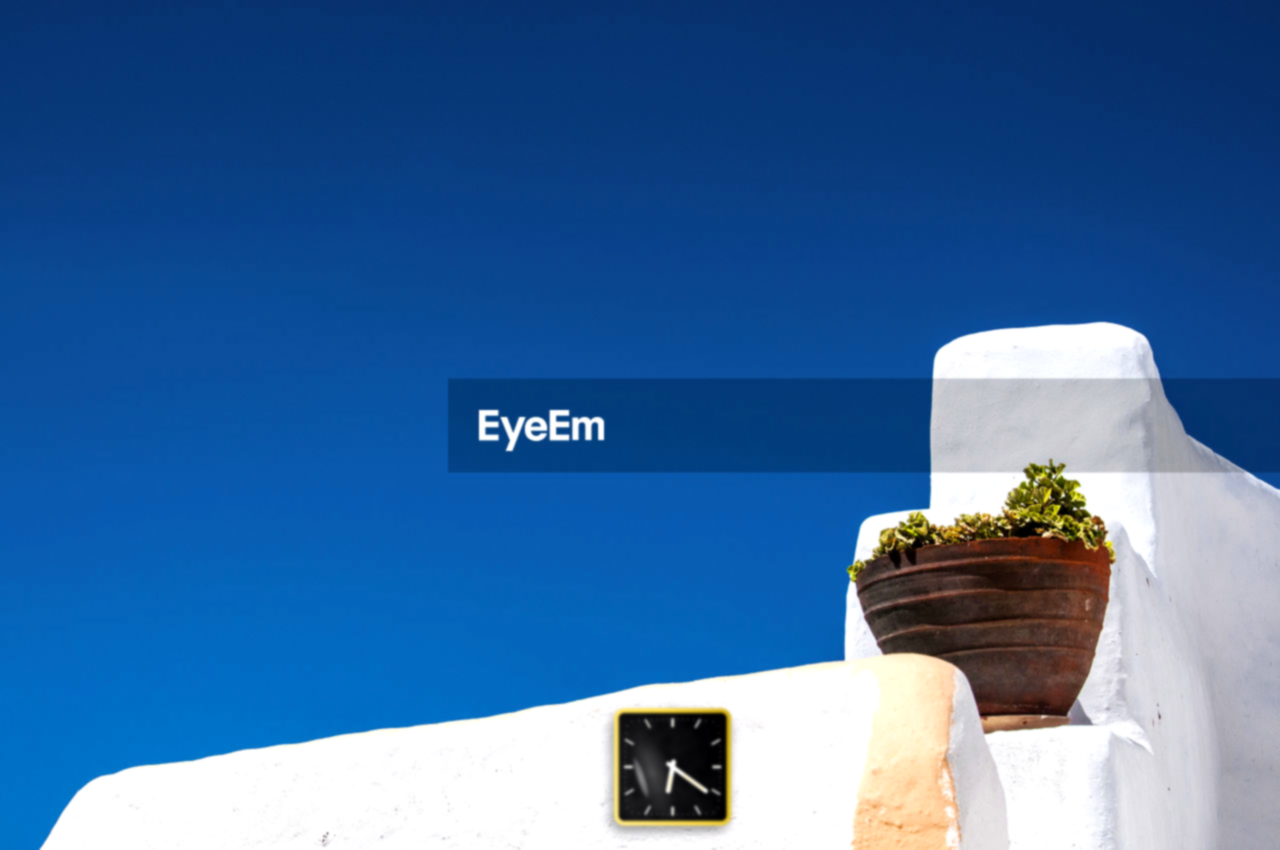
6:21
